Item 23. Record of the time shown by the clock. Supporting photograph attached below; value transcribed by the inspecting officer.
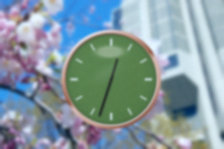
12:33
